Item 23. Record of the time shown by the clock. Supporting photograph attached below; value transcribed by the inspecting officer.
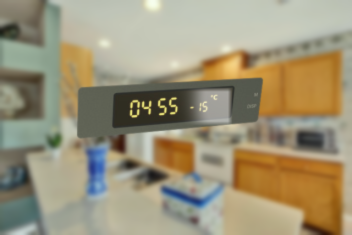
4:55
